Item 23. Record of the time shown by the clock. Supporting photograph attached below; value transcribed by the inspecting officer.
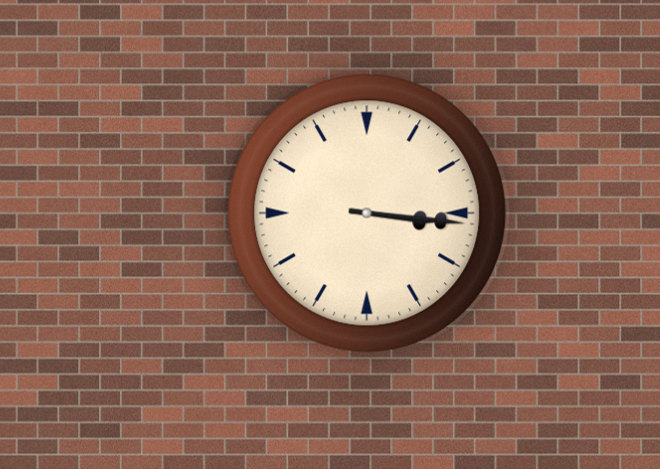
3:16
